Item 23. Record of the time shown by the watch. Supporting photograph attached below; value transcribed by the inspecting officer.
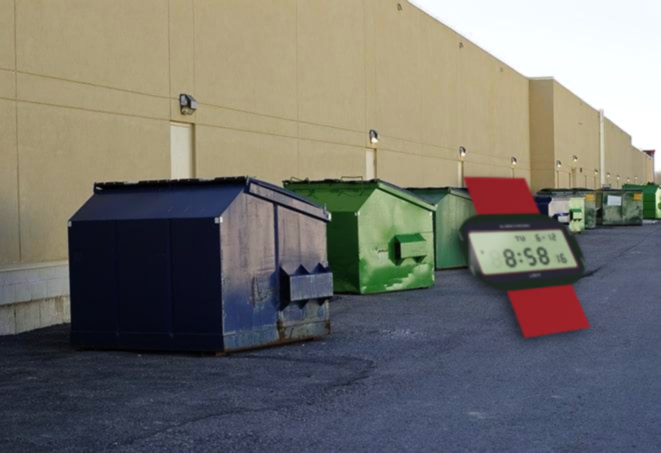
8:58
